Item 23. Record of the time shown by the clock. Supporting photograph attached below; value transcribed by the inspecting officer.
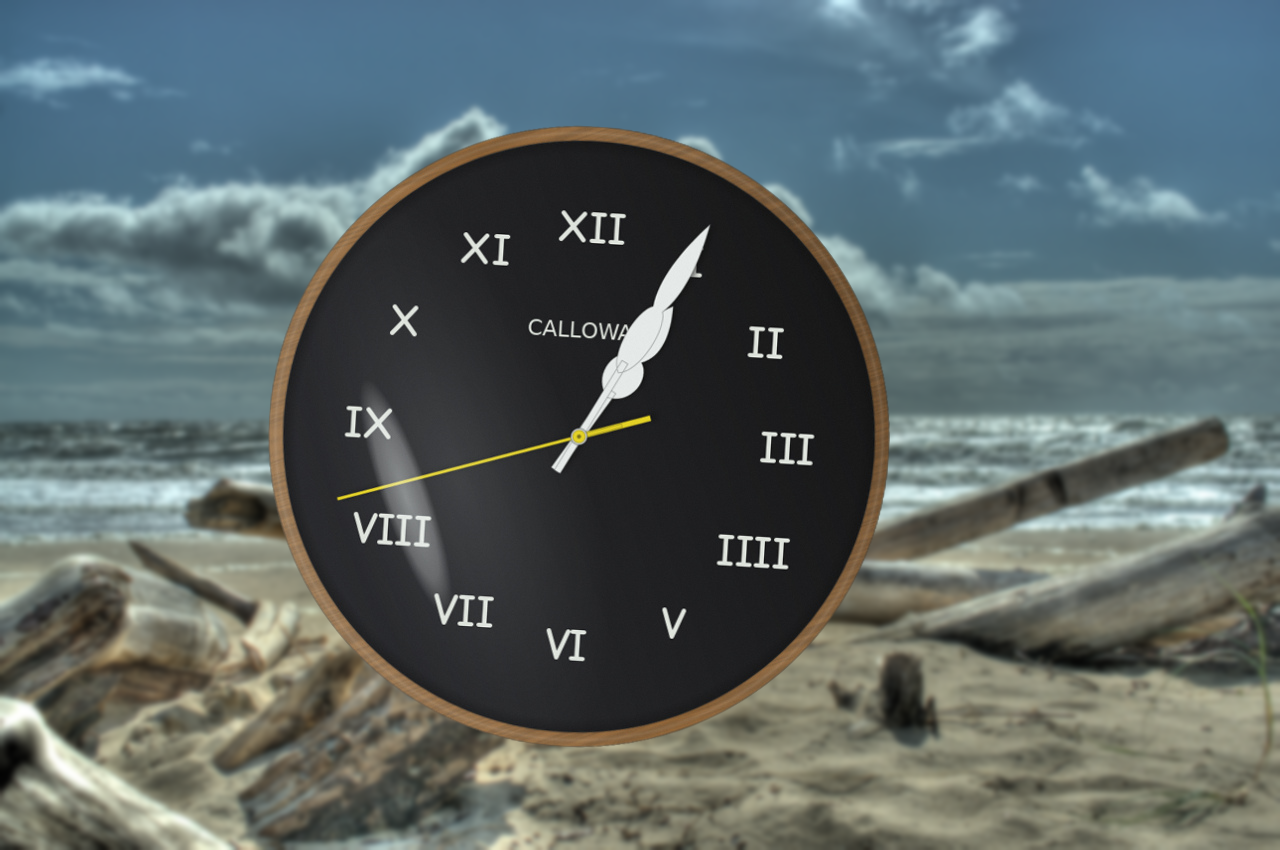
1:04:42
